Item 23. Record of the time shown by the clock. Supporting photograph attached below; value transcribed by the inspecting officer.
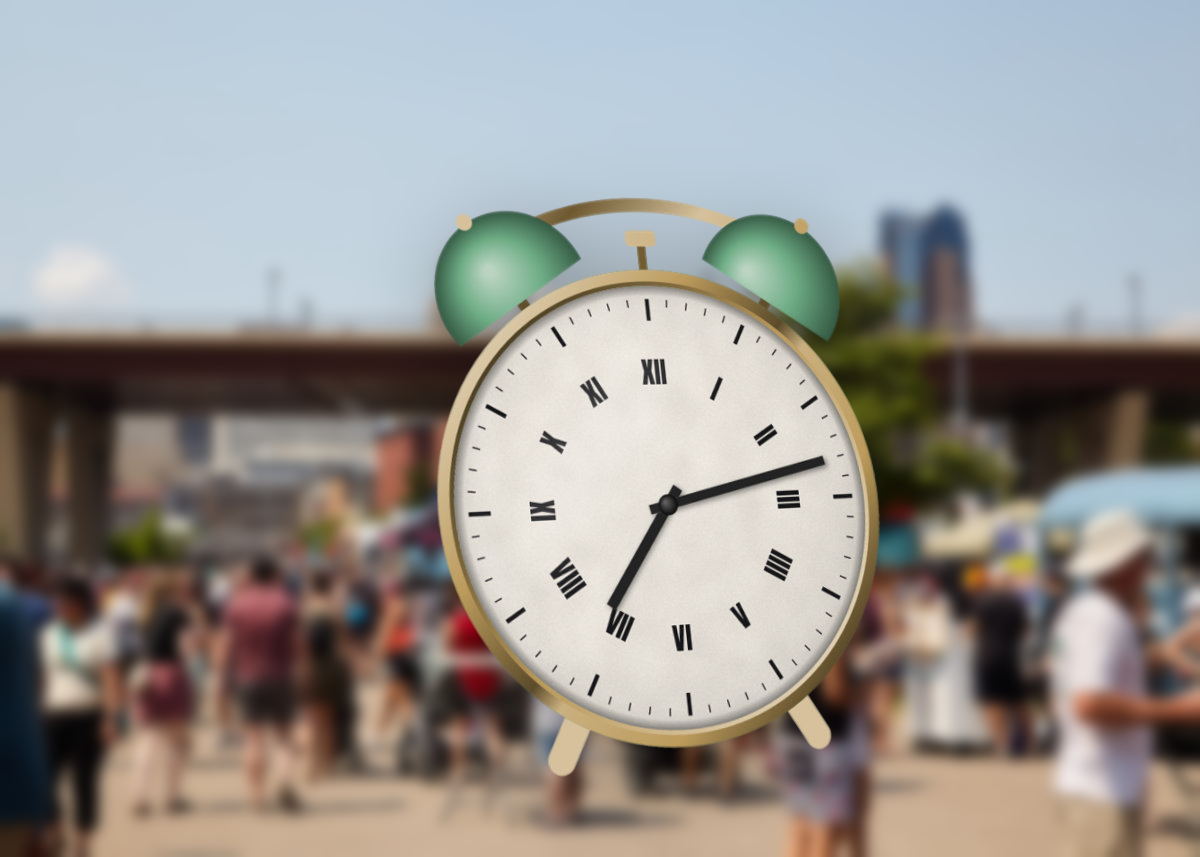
7:13
